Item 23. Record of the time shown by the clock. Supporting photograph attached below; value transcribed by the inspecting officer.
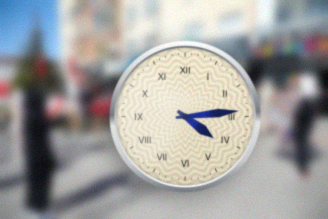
4:14
